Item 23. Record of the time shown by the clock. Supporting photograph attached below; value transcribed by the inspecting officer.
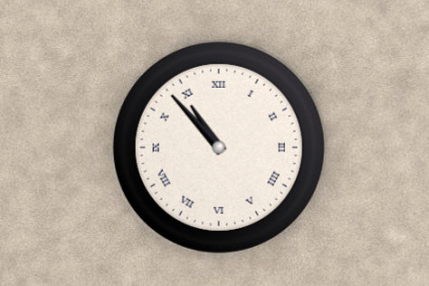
10:53
